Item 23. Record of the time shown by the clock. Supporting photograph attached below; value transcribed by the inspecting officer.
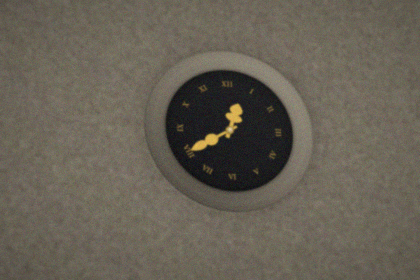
12:40
